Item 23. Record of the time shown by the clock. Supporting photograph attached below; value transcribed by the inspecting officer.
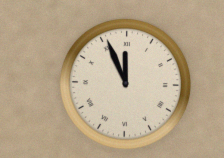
11:56
